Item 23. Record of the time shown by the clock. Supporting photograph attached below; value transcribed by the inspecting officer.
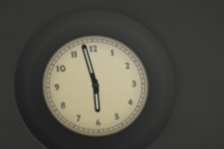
5:58
